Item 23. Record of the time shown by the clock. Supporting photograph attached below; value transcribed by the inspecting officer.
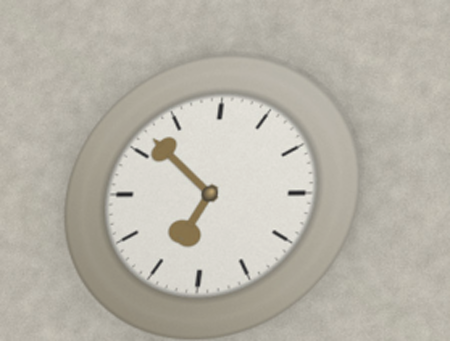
6:52
